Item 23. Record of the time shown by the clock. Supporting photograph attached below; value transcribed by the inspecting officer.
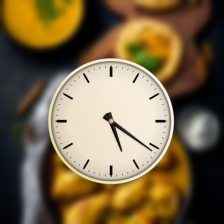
5:21
